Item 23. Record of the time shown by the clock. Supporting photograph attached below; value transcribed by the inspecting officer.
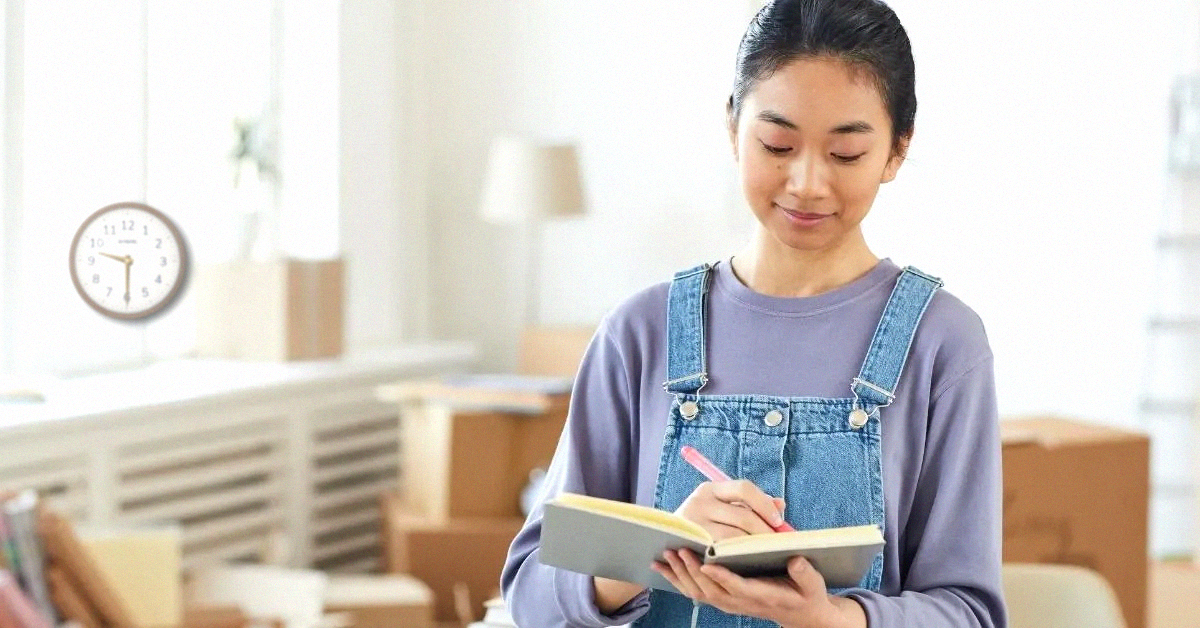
9:30
